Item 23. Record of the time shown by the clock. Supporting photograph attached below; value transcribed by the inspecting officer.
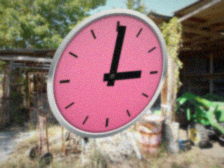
3:01
